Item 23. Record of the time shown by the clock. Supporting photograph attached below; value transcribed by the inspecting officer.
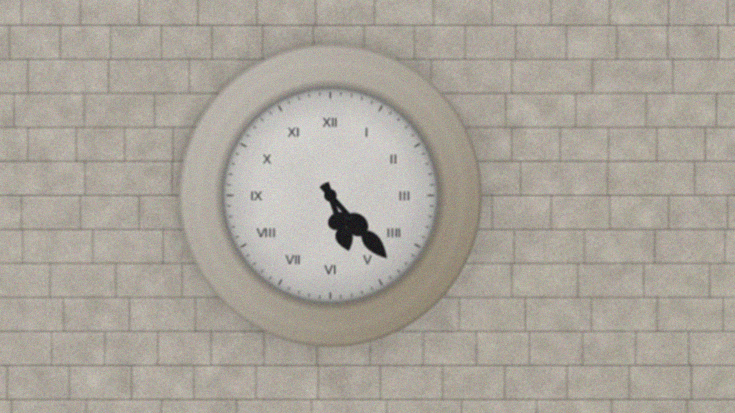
5:23
